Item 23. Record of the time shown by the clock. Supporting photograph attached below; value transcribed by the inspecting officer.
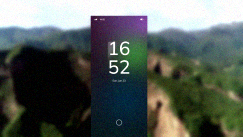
16:52
